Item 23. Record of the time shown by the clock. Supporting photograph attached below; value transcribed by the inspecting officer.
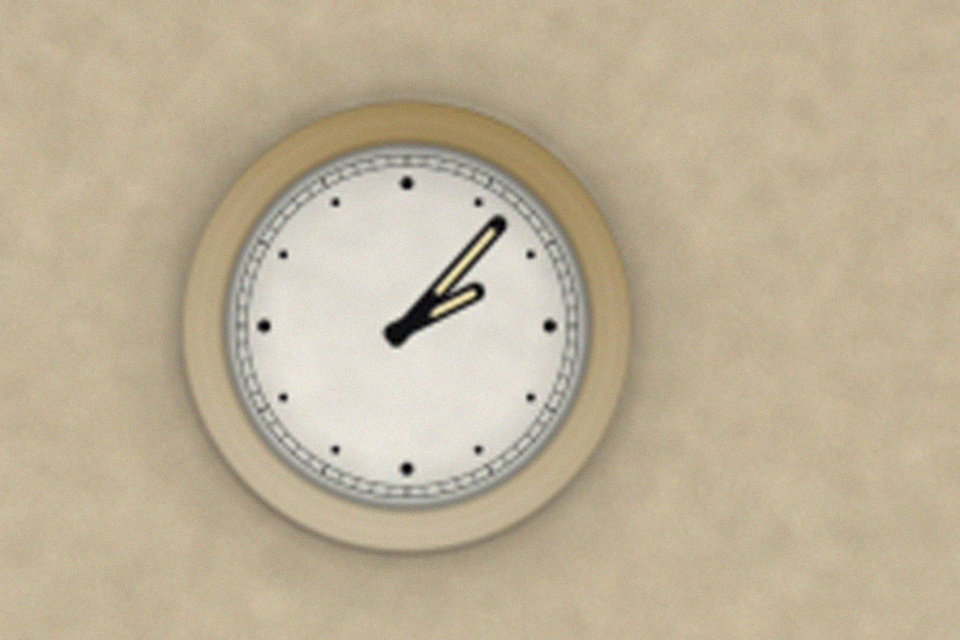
2:07
